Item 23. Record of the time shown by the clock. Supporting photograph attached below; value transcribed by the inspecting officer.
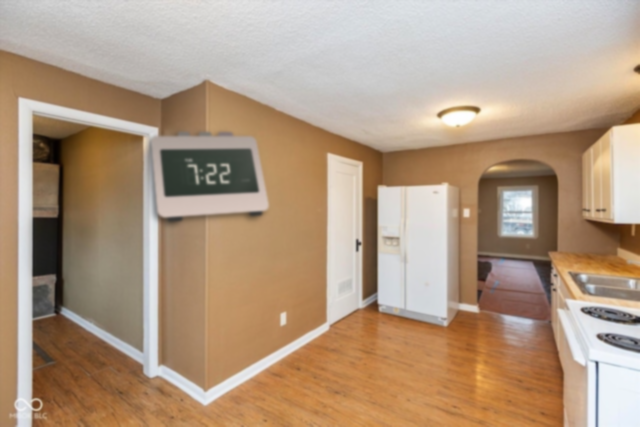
7:22
